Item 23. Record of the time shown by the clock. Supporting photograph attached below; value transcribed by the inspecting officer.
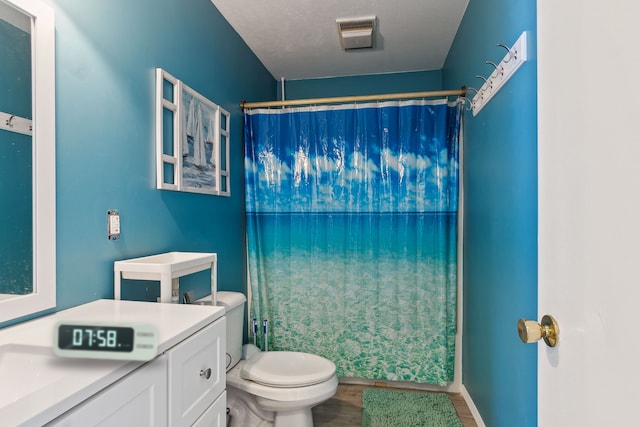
7:58
